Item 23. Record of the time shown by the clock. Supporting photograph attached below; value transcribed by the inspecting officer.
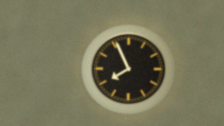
7:56
